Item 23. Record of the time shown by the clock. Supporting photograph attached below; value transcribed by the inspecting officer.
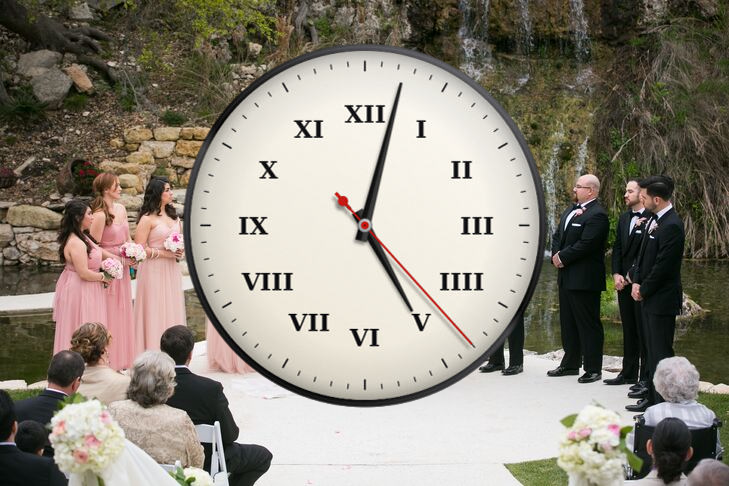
5:02:23
